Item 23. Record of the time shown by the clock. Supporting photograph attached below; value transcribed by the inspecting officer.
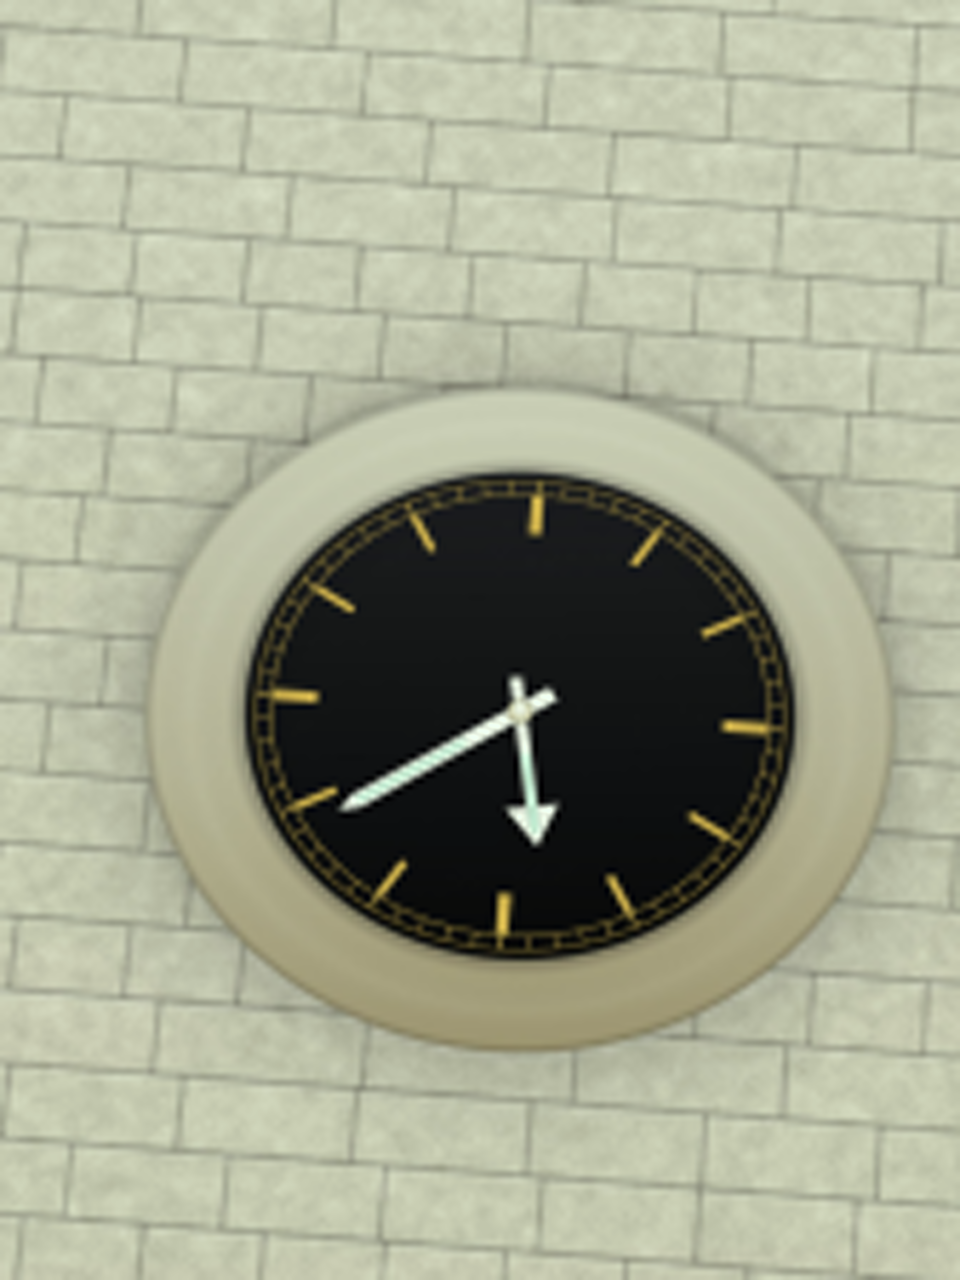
5:39
